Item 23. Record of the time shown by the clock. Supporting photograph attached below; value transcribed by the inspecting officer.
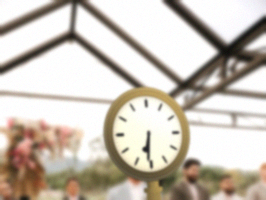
6:31
